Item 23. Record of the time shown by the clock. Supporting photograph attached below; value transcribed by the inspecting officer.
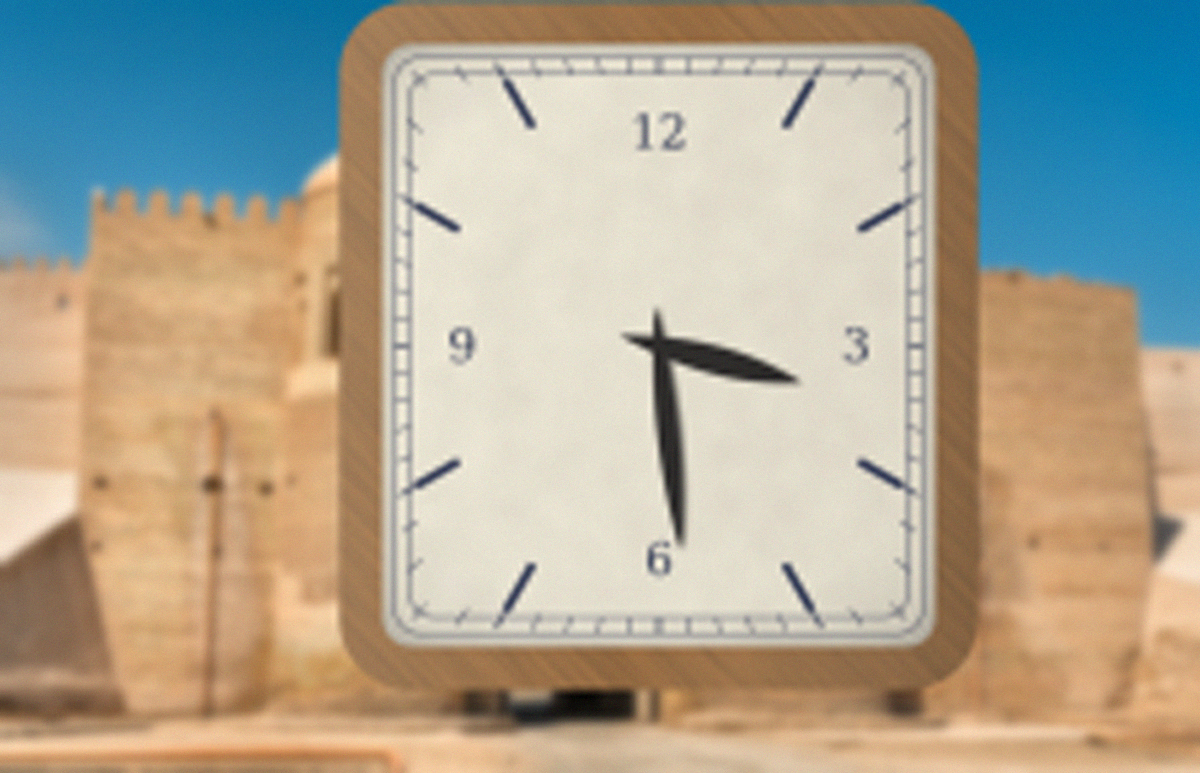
3:29
